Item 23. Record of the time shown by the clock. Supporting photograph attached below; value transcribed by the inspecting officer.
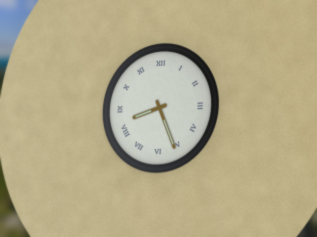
8:26
